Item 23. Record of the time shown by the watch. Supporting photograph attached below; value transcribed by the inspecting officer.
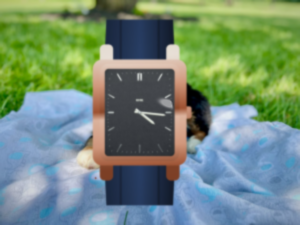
4:16
